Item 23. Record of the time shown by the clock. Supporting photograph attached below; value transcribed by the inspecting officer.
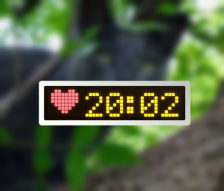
20:02
